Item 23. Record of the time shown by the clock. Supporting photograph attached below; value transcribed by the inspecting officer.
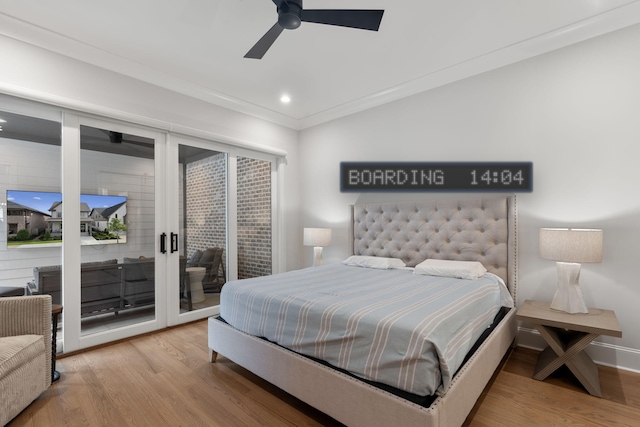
14:04
